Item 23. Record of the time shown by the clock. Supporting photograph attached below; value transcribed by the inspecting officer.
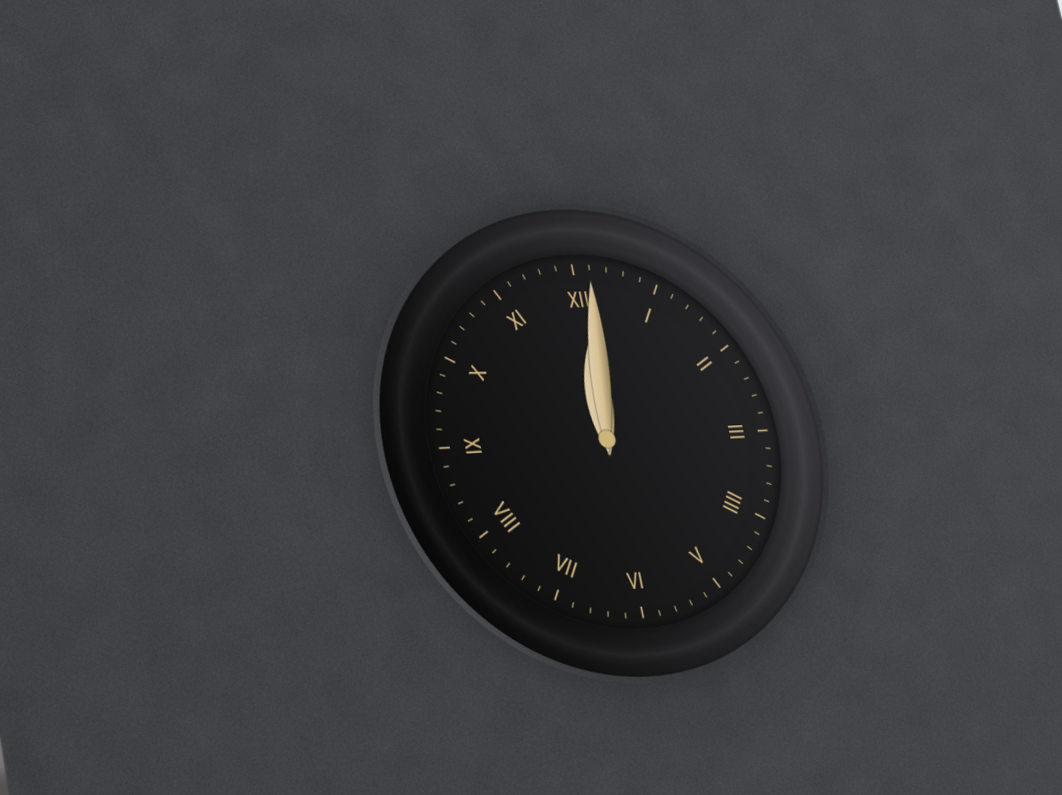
12:01
